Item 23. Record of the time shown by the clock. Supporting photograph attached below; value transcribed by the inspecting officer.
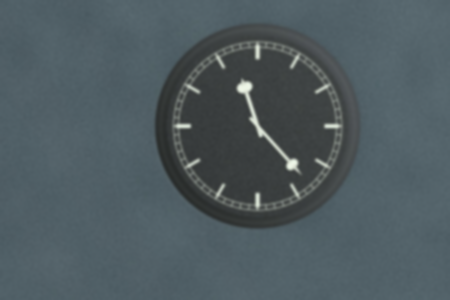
11:23
